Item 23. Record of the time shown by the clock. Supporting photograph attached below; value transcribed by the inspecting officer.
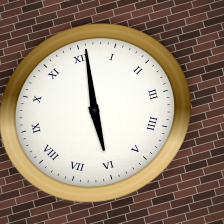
6:01
